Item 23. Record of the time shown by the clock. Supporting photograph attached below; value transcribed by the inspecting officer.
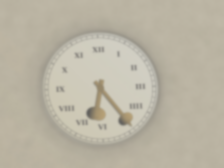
6:24
